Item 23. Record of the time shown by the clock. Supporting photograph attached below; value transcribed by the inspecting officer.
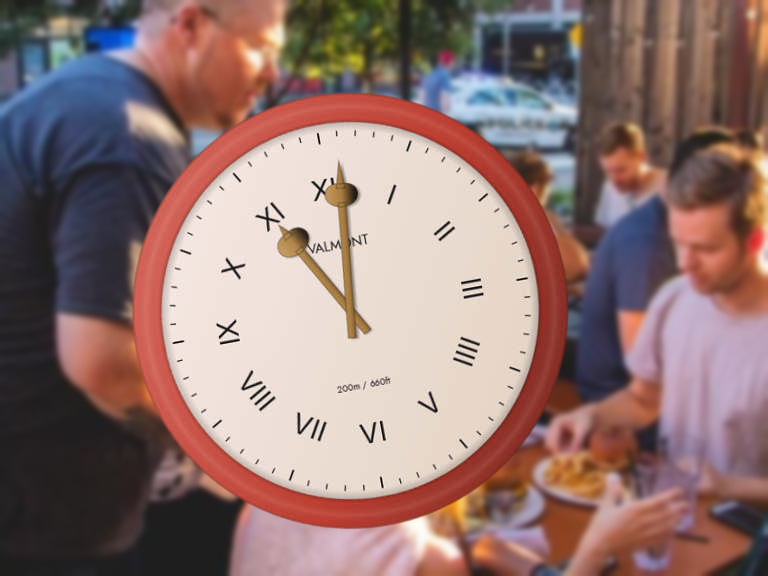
11:01
